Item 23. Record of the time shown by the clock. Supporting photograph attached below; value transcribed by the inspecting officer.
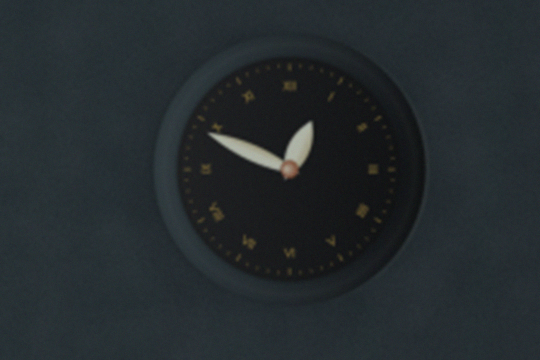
12:49
